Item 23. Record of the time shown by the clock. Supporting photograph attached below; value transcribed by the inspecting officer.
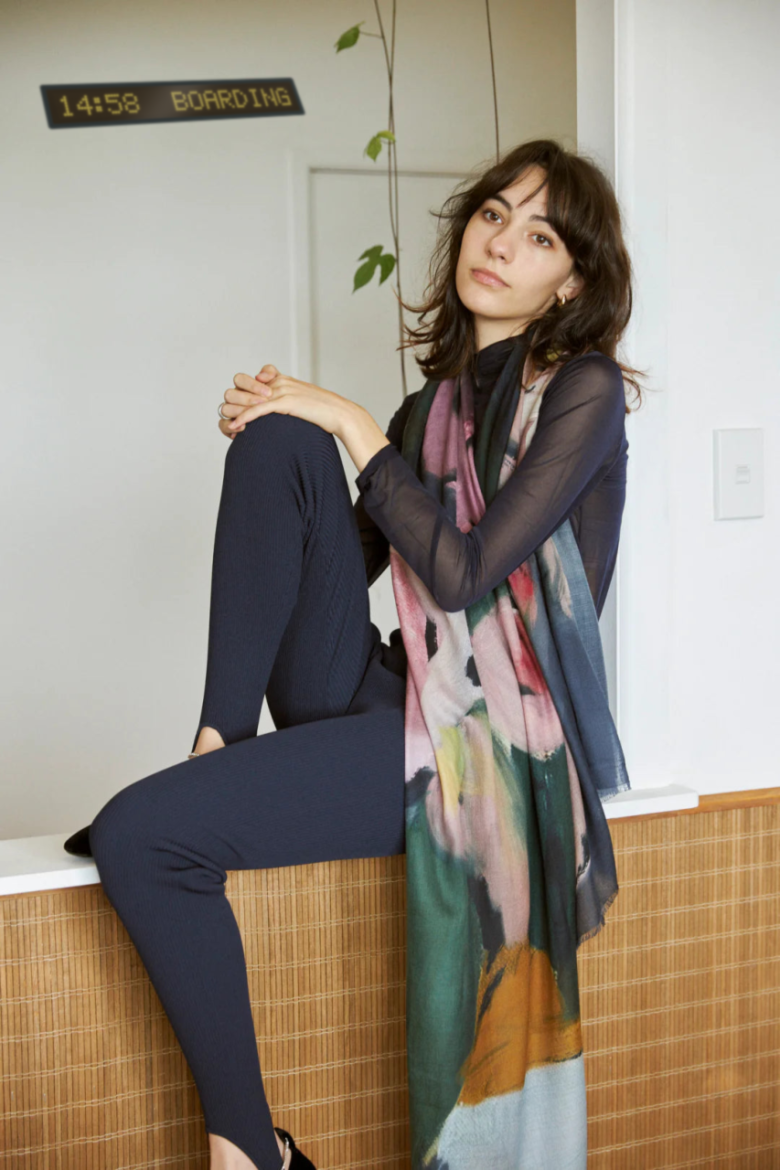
14:58
